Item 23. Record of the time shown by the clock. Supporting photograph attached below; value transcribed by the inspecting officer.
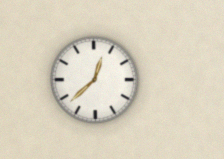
12:38
